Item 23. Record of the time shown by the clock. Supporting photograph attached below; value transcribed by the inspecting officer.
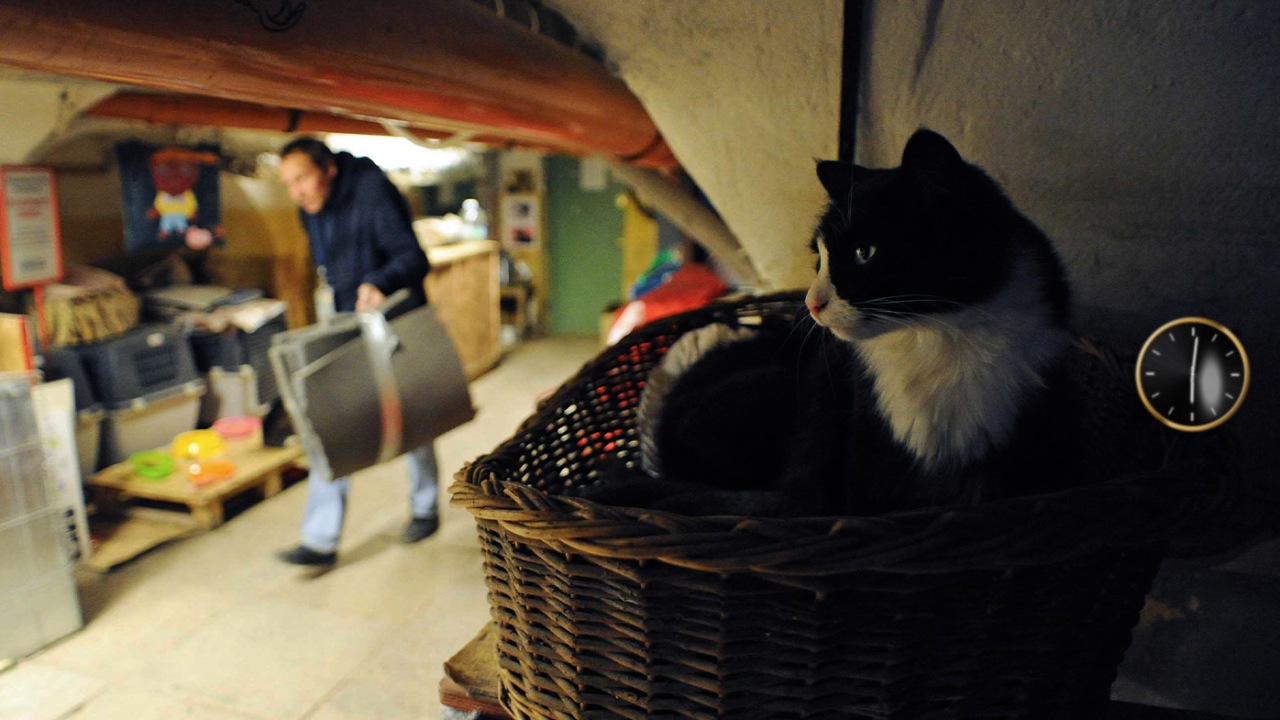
6:01
